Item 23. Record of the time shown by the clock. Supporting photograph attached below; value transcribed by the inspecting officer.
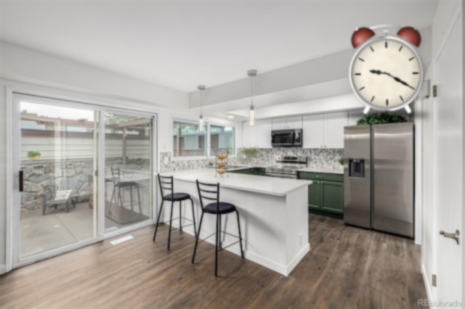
9:20
